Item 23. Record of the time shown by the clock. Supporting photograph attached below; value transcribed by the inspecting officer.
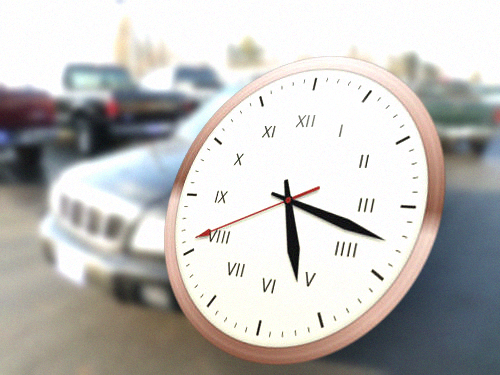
5:17:41
